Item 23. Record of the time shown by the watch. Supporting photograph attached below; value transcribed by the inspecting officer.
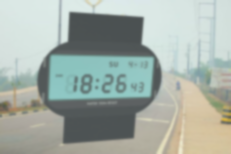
18:26
